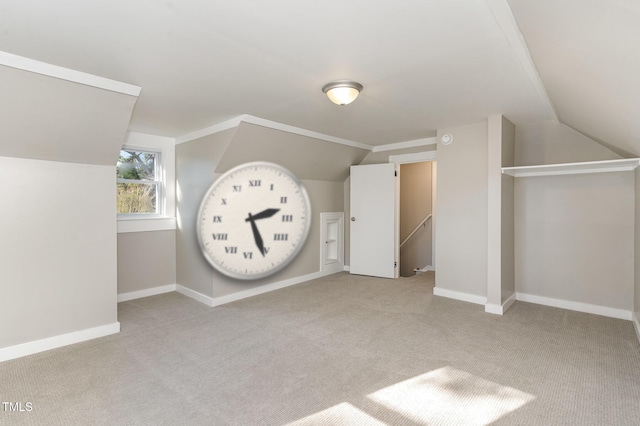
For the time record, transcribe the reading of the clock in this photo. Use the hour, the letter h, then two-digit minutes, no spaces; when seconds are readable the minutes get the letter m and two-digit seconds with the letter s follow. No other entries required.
2h26
